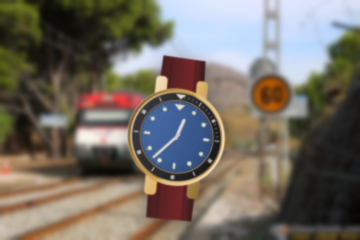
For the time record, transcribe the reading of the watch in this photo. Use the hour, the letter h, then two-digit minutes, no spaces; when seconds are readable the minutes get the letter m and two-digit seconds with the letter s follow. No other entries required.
12h37
